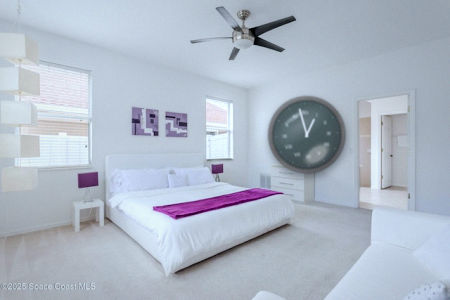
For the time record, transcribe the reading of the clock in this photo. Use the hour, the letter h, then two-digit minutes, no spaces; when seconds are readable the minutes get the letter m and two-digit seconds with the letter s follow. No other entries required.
12h58
